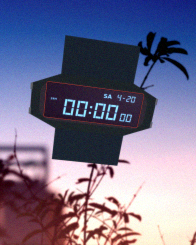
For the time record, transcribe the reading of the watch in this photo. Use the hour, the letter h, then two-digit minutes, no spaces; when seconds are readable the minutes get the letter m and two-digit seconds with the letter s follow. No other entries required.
0h00
